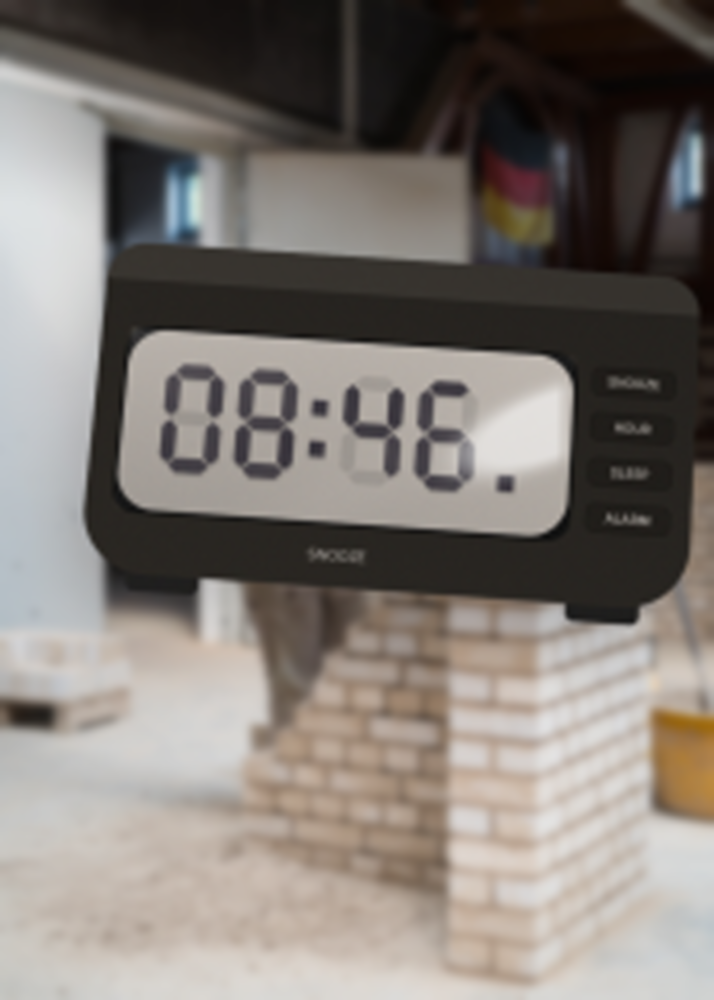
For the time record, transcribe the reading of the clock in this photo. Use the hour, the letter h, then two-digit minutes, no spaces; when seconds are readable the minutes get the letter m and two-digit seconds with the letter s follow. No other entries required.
8h46
